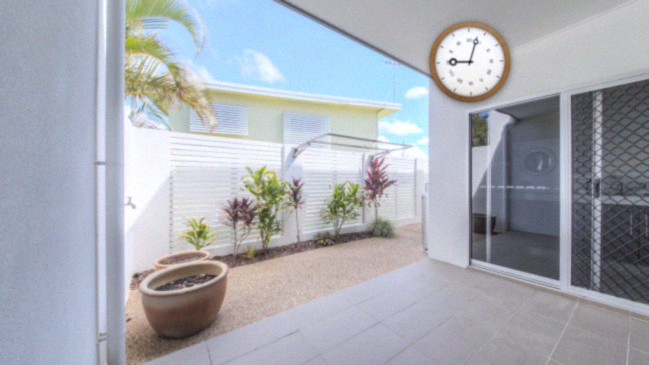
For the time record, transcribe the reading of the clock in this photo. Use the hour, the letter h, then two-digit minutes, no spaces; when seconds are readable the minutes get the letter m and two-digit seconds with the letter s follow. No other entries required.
9h03
